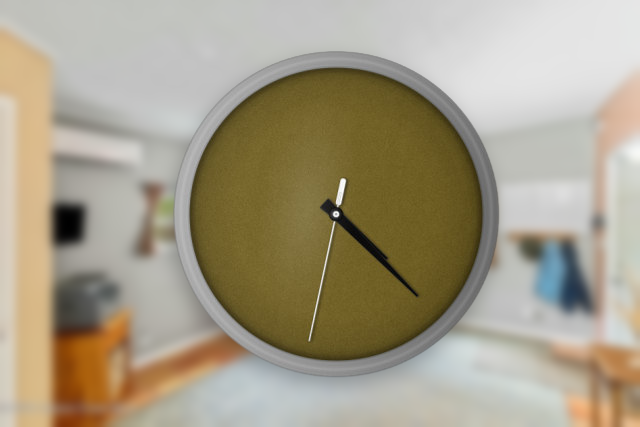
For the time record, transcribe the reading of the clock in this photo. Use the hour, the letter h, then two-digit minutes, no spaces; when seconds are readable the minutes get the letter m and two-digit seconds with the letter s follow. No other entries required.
4h22m32s
